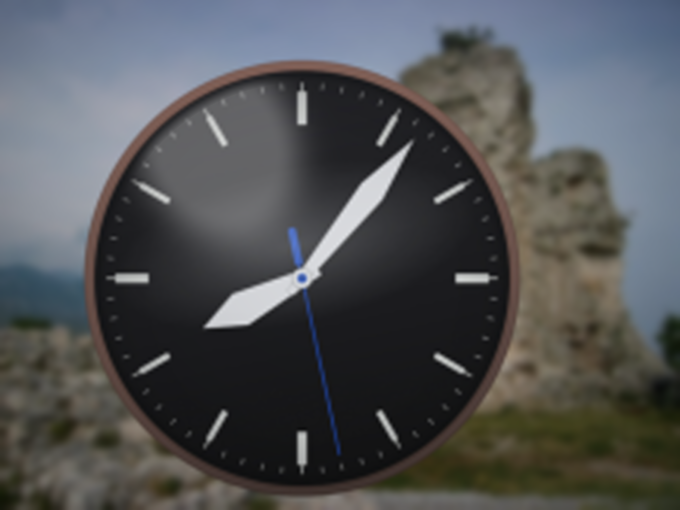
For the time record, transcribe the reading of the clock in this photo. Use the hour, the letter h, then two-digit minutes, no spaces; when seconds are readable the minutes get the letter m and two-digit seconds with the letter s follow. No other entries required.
8h06m28s
